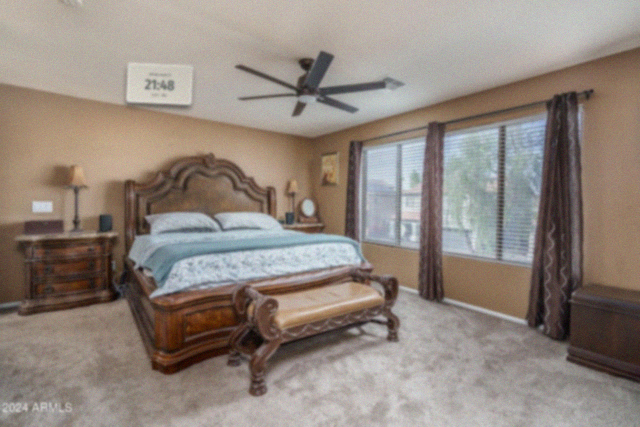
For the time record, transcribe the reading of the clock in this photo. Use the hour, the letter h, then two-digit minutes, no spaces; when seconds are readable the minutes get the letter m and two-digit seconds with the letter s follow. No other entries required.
21h48
